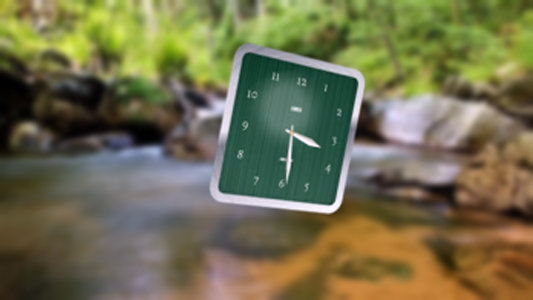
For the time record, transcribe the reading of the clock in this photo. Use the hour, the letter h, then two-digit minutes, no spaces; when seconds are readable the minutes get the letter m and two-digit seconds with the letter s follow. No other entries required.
3h29
